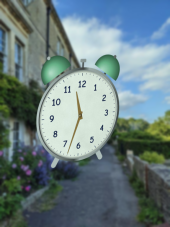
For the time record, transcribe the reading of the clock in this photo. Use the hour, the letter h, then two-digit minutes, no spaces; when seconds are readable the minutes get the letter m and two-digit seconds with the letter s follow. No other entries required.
11h33
